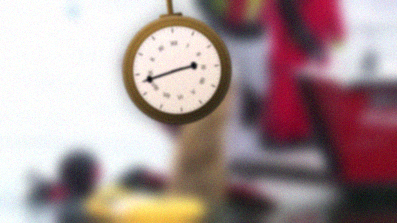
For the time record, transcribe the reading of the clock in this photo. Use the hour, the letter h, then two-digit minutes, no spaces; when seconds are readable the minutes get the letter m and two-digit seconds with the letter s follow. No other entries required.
2h43
